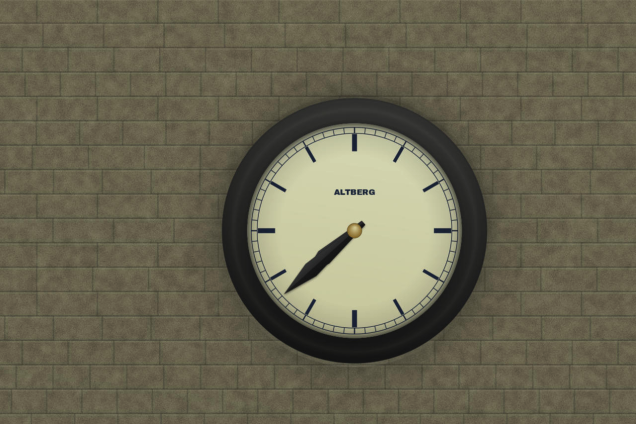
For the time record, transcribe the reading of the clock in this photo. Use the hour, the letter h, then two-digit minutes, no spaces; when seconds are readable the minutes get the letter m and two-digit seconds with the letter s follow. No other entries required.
7h38
